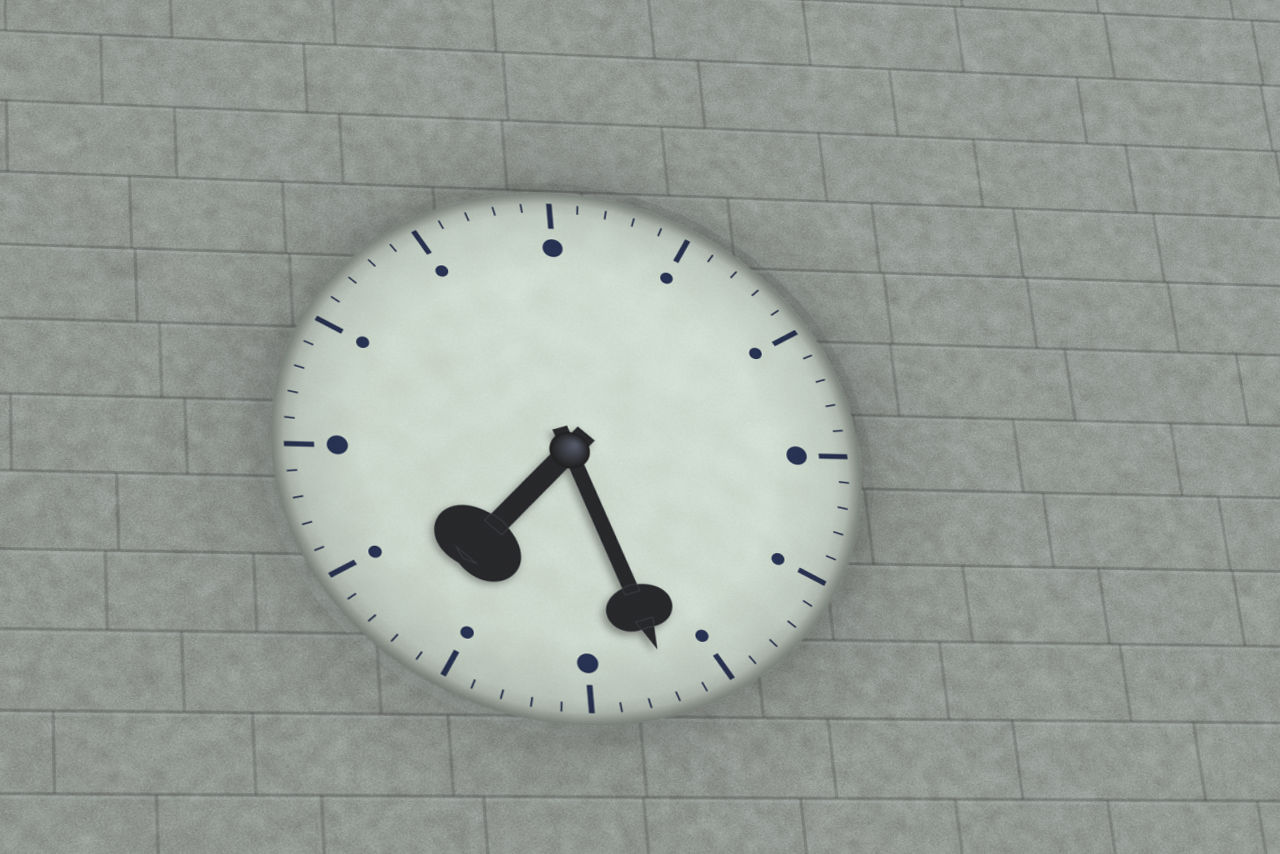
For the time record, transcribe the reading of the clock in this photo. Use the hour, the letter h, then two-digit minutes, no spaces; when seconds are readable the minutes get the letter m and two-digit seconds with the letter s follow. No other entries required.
7h27
